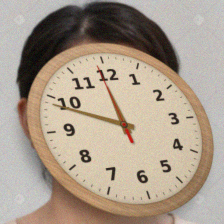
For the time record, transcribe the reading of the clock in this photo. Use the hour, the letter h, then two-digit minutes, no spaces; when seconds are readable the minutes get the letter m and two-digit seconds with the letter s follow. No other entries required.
11h48m59s
